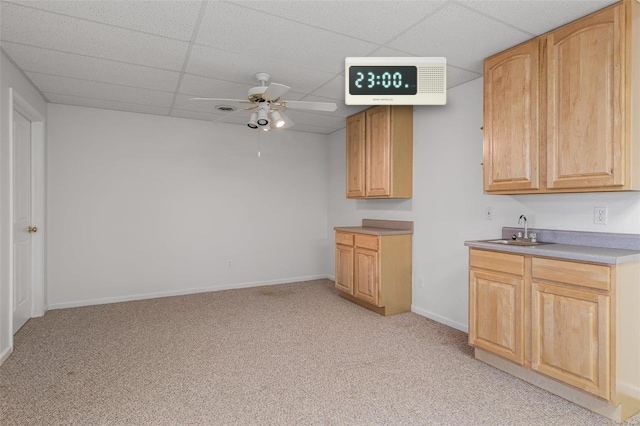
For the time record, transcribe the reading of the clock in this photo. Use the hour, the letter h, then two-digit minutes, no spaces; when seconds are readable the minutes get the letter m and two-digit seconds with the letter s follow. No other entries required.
23h00
